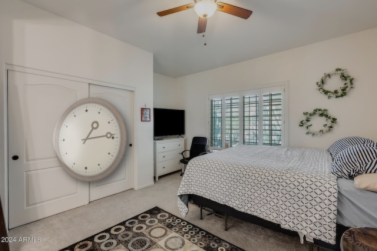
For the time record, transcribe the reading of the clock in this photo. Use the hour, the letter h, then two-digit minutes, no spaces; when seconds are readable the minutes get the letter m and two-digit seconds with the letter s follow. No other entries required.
1h14
